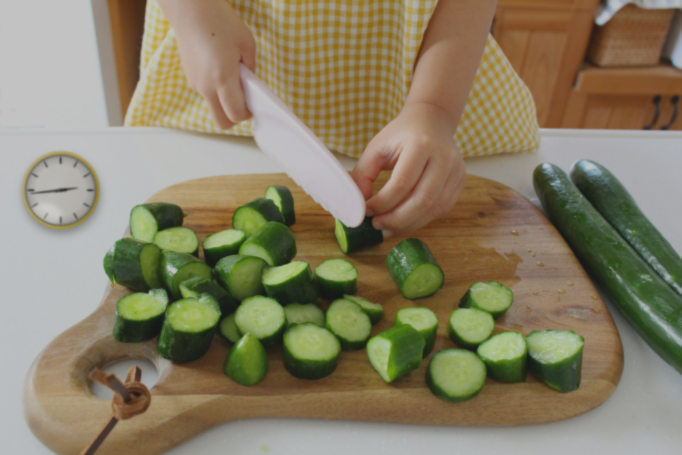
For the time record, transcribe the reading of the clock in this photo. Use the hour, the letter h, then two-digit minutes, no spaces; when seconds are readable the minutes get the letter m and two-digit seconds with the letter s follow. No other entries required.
2h44
